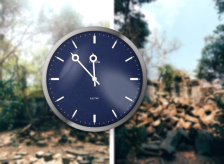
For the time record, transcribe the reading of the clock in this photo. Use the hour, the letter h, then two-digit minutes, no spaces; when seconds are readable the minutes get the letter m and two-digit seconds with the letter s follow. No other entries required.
11h53
